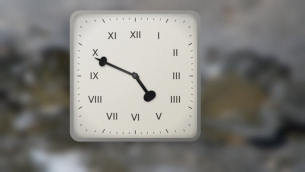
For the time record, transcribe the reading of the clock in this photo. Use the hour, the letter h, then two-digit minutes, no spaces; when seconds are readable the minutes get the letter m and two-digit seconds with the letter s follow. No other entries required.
4h49
